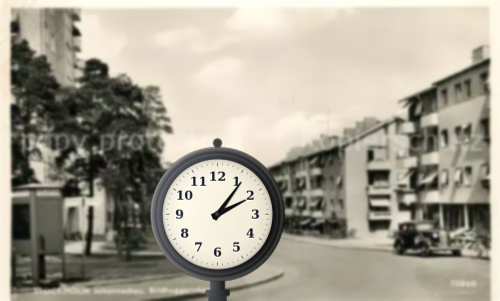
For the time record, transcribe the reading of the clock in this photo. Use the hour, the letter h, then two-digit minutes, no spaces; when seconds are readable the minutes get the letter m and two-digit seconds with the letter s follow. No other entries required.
2h06
